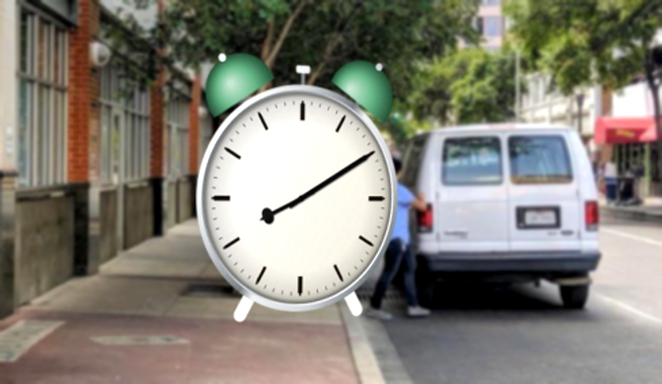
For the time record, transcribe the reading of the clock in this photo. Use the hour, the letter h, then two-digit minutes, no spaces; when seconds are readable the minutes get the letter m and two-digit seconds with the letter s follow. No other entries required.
8h10
